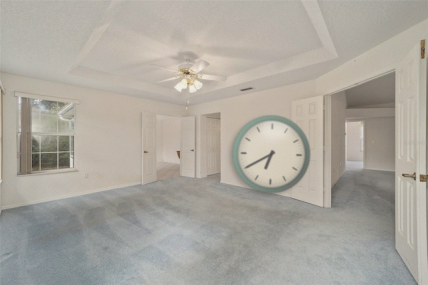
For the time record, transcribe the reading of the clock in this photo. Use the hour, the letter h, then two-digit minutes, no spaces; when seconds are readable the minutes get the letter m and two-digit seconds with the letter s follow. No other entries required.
6h40
